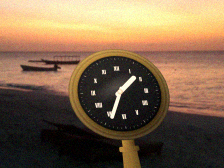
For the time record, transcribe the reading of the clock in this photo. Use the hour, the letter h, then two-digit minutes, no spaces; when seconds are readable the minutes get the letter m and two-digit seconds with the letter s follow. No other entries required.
1h34
